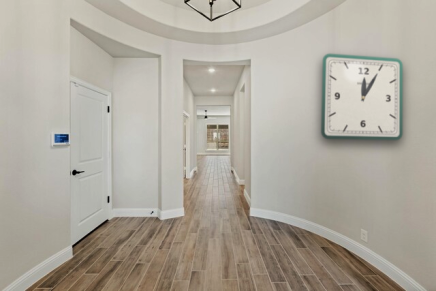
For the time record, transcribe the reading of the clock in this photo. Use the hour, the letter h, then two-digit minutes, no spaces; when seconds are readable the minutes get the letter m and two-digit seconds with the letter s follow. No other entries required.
12h05
